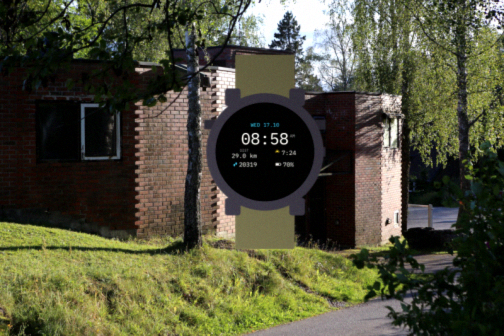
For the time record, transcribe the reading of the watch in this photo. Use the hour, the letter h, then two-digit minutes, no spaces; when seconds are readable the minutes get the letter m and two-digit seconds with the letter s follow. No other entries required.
8h58
